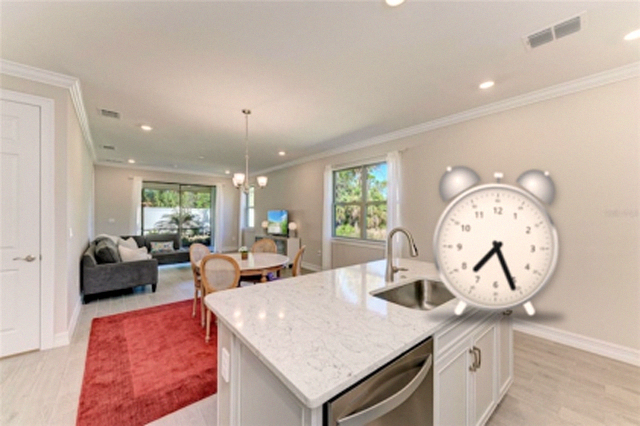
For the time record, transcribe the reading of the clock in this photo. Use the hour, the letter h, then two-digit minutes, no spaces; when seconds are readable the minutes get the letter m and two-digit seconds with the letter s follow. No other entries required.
7h26
